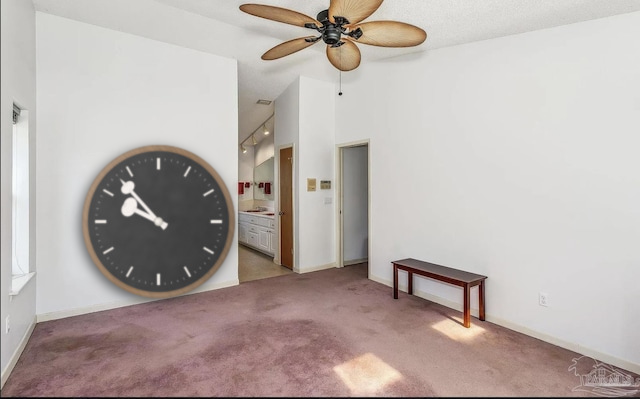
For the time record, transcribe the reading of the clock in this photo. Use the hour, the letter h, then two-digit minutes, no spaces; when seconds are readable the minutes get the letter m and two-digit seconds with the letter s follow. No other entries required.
9h53
